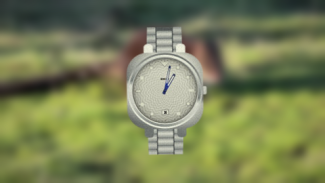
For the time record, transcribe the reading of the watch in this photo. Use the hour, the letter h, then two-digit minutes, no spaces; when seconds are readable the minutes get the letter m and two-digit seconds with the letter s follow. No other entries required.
1h02
